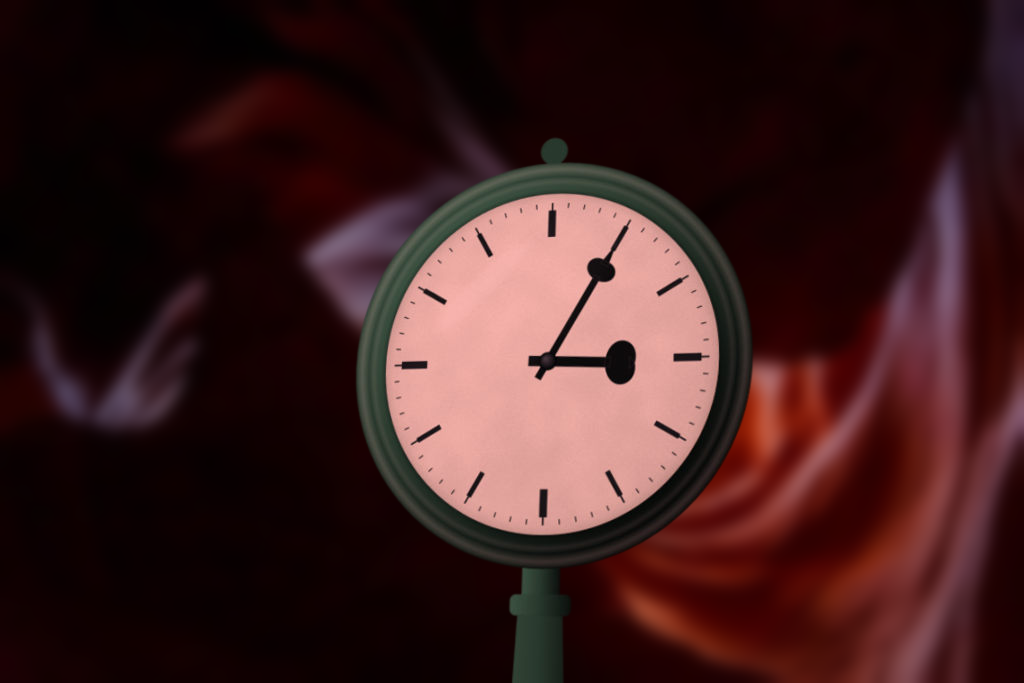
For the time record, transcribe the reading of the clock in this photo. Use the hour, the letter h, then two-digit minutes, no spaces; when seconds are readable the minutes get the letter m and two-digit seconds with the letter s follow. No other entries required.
3h05
